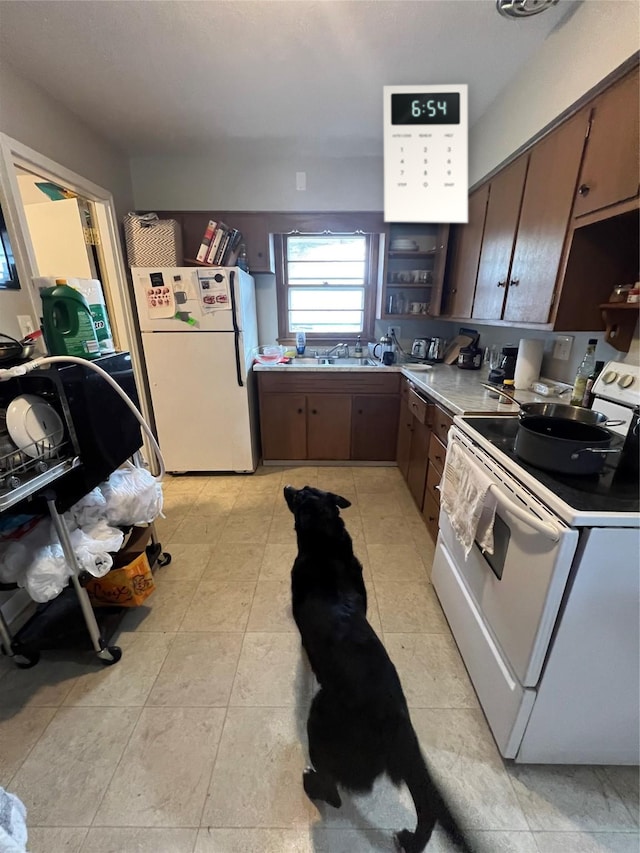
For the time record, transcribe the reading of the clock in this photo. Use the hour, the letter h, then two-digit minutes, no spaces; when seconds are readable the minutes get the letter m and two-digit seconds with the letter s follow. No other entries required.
6h54
